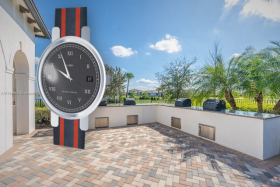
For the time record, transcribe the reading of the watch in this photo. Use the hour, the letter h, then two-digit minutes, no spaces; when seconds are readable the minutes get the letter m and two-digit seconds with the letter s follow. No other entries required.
9h56
